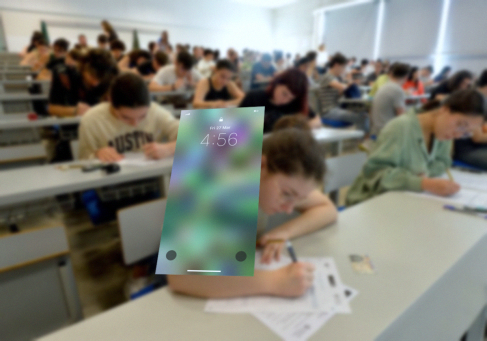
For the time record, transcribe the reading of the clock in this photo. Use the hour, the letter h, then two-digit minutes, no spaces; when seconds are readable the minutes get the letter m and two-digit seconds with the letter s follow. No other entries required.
4h56
